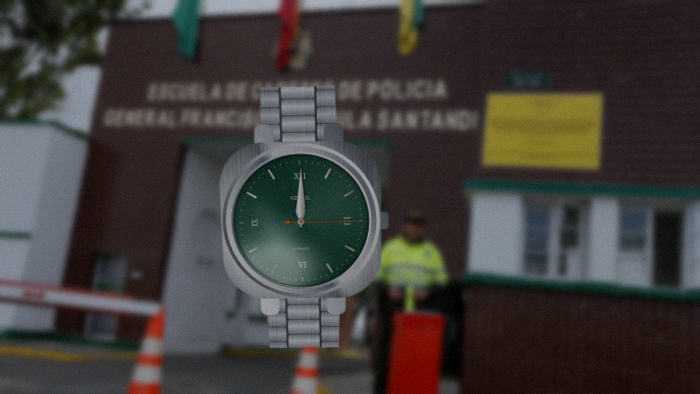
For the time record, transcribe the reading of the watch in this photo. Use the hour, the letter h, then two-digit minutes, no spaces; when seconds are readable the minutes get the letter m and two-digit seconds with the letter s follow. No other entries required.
12h00m15s
